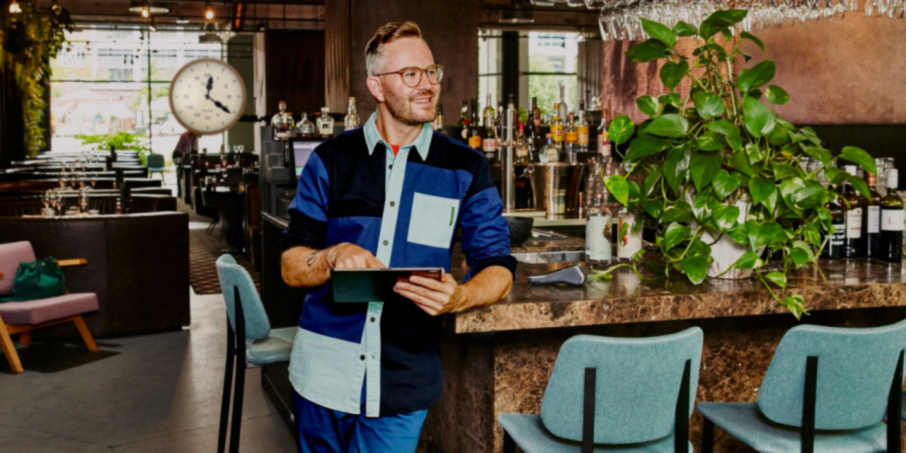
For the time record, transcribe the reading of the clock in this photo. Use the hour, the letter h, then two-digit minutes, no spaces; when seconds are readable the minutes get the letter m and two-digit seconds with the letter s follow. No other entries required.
12h21
